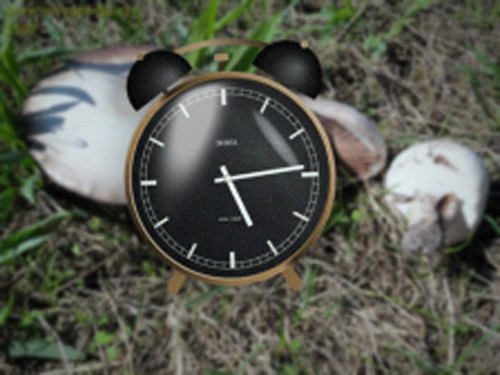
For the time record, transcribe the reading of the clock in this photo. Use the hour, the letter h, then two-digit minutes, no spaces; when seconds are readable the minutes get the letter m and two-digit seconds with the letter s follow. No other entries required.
5h14
